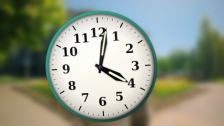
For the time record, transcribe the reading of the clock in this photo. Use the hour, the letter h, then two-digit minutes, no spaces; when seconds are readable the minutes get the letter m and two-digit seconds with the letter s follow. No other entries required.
4h02
